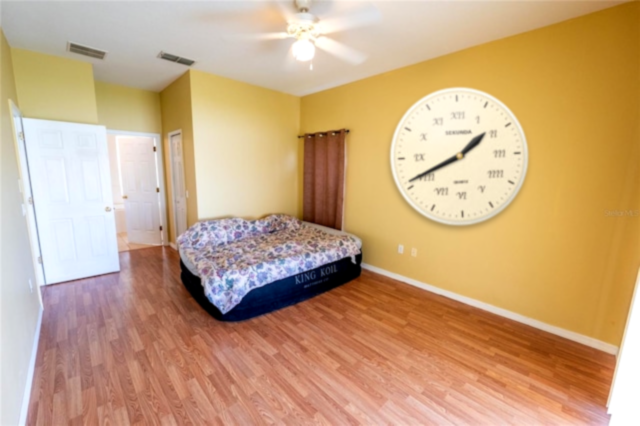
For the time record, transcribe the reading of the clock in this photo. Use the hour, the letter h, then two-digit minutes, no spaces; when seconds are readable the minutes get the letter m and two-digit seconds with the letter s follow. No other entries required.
1h41
